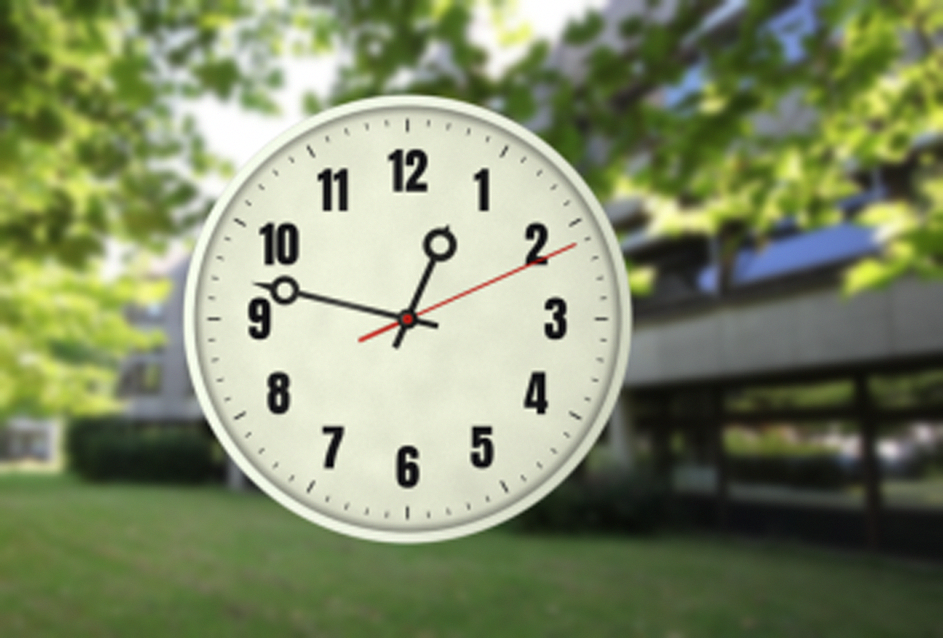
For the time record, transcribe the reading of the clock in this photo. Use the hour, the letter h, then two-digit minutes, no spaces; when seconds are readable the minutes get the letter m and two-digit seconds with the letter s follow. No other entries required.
12h47m11s
